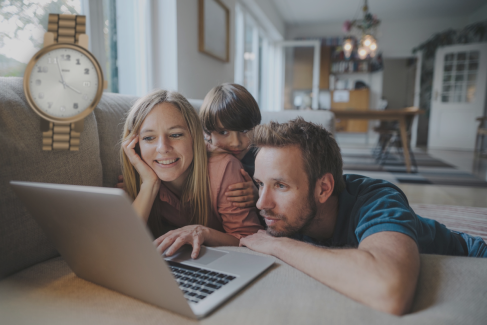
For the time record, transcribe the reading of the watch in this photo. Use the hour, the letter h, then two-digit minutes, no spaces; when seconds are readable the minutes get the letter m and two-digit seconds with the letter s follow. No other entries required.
3h57
